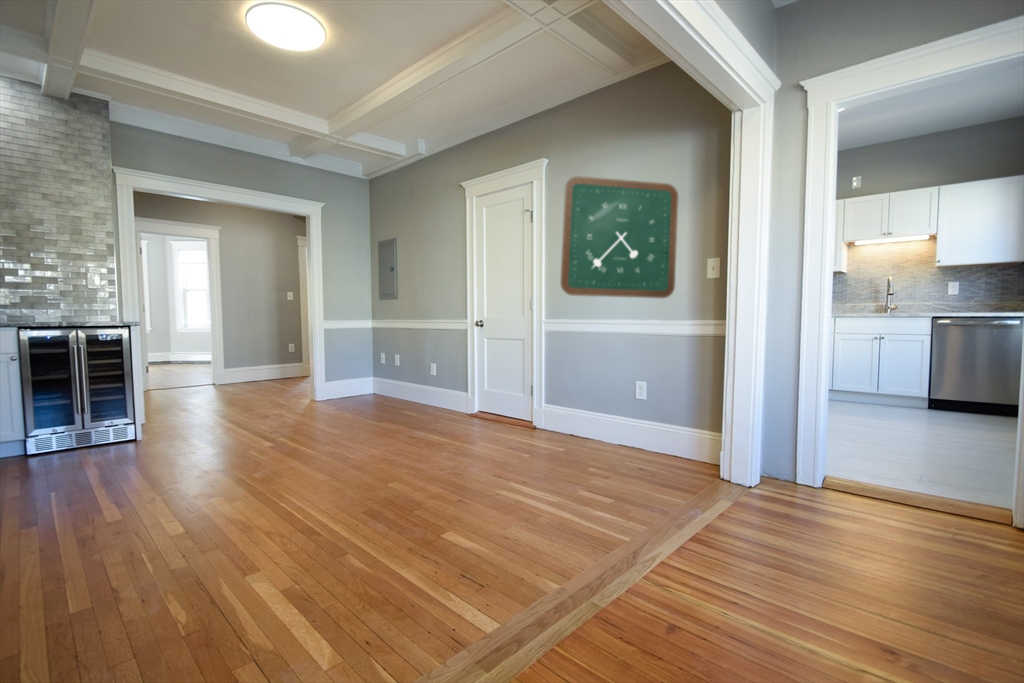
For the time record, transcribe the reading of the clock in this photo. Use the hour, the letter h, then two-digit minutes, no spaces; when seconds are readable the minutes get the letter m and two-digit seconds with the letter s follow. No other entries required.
4h37
